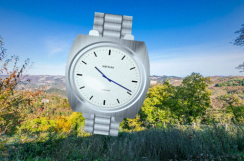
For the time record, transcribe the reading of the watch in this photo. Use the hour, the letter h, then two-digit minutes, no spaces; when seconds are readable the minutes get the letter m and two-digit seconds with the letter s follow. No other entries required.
10h19
